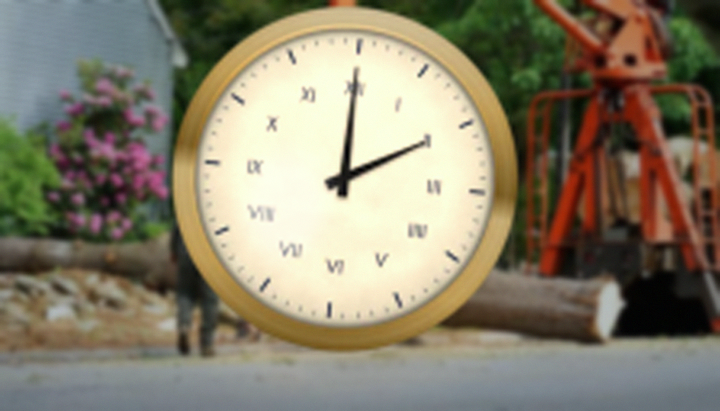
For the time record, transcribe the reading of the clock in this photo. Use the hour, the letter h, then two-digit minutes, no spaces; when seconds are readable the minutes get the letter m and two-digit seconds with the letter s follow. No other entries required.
2h00
